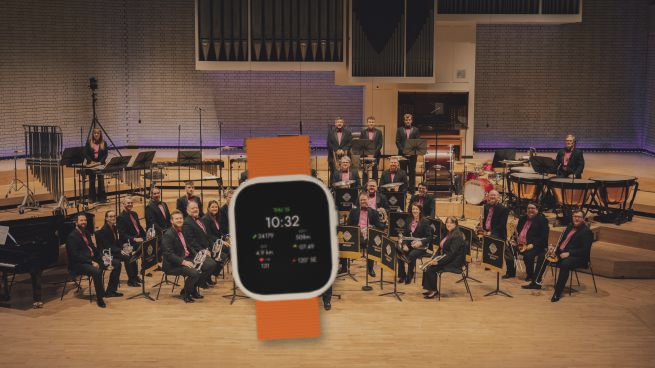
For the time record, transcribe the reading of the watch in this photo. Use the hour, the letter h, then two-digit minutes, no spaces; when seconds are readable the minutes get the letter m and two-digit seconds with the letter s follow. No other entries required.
10h32
